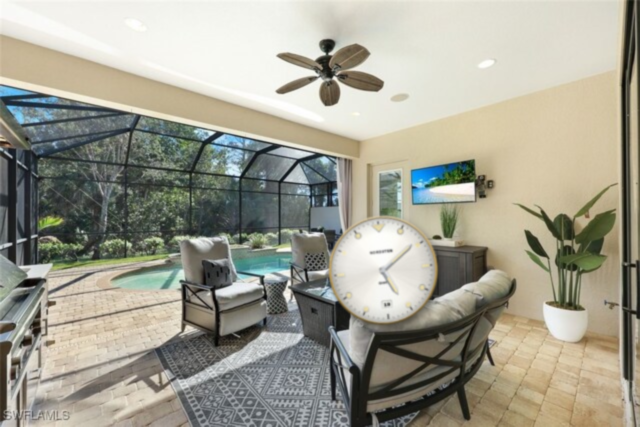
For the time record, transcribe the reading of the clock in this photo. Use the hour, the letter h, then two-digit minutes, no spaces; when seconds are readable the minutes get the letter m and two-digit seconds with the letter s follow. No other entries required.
5h09
